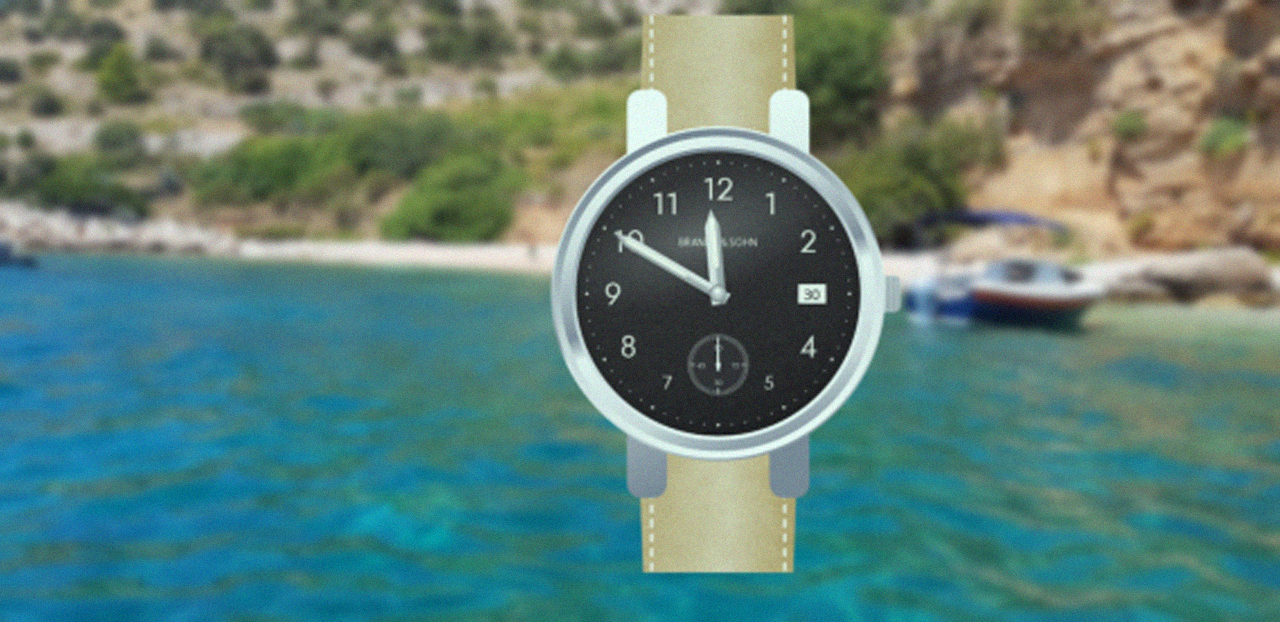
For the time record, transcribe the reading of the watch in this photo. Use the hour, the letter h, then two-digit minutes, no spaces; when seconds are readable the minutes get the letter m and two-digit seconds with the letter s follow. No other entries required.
11h50
